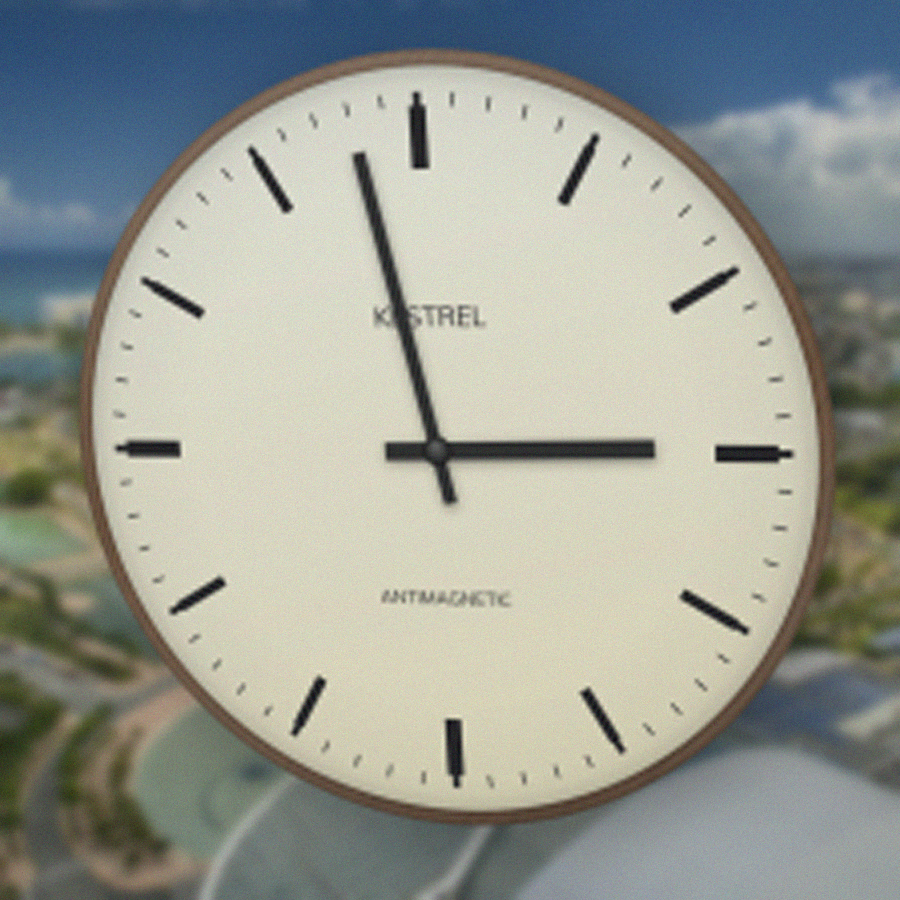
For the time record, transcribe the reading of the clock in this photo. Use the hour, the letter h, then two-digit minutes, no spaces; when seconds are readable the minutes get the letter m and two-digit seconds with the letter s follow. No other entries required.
2h58
